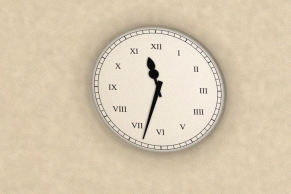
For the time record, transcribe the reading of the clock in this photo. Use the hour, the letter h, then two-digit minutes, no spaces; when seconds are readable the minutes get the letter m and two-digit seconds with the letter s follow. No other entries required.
11h33
